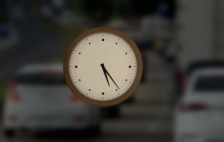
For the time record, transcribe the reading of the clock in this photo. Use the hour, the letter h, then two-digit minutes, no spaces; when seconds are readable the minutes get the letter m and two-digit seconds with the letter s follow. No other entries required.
5h24
